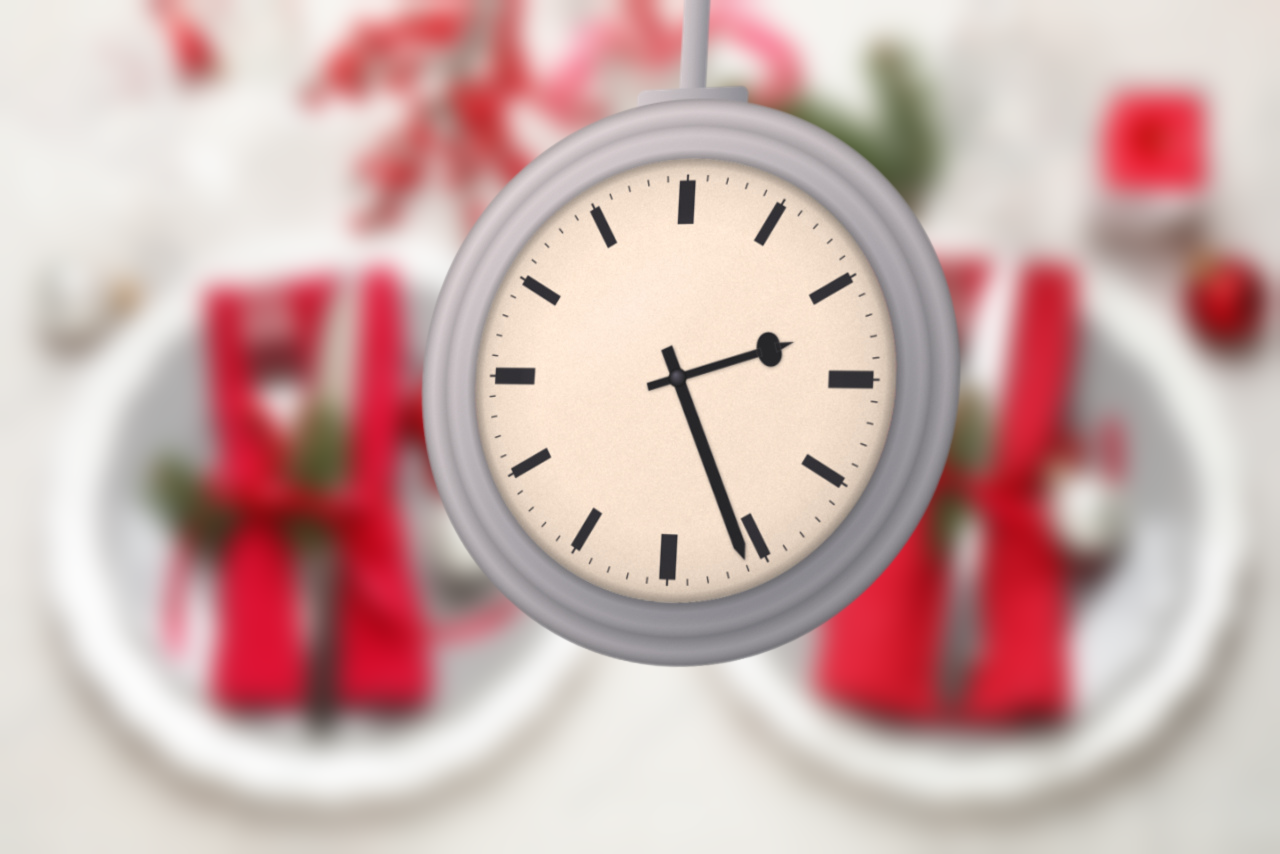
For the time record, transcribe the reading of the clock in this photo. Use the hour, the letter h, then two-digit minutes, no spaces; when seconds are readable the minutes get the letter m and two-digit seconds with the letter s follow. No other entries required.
2h26
